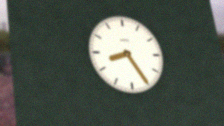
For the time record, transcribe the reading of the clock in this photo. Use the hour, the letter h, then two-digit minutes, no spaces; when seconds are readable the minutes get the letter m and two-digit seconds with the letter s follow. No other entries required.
8h25
